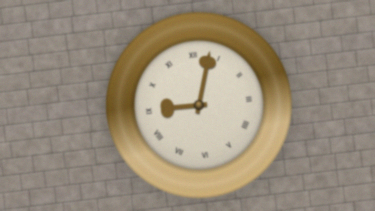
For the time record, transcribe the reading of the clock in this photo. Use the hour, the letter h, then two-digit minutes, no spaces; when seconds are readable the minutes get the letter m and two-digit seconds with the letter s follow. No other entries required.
9h03
